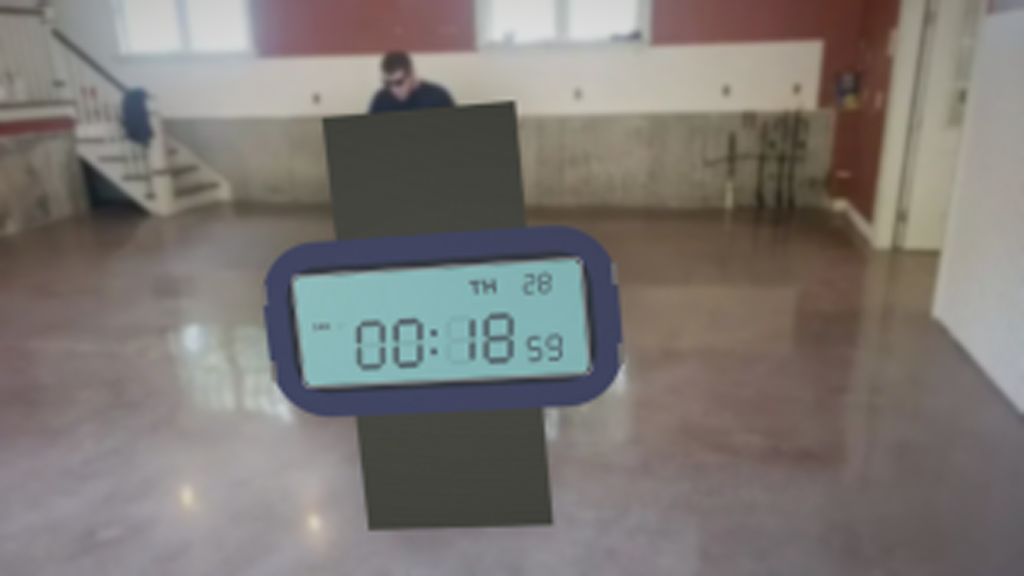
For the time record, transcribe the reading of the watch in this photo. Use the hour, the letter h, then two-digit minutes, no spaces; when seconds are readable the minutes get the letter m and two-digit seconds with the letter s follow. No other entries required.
0h18m59s
